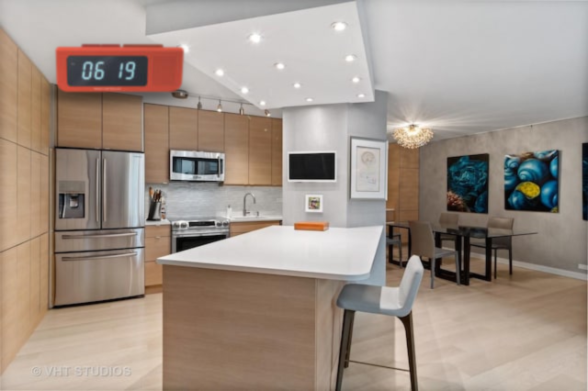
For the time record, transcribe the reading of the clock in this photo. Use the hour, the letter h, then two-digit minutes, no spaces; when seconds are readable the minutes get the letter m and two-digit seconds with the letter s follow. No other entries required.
6h19
